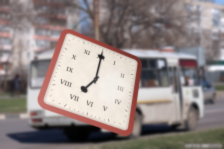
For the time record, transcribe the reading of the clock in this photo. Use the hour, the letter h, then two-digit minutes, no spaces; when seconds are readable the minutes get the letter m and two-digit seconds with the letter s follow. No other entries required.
7h00
